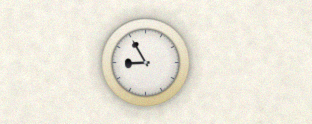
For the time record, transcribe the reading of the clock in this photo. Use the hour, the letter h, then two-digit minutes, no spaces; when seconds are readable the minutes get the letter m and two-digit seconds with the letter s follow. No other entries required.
8h55
